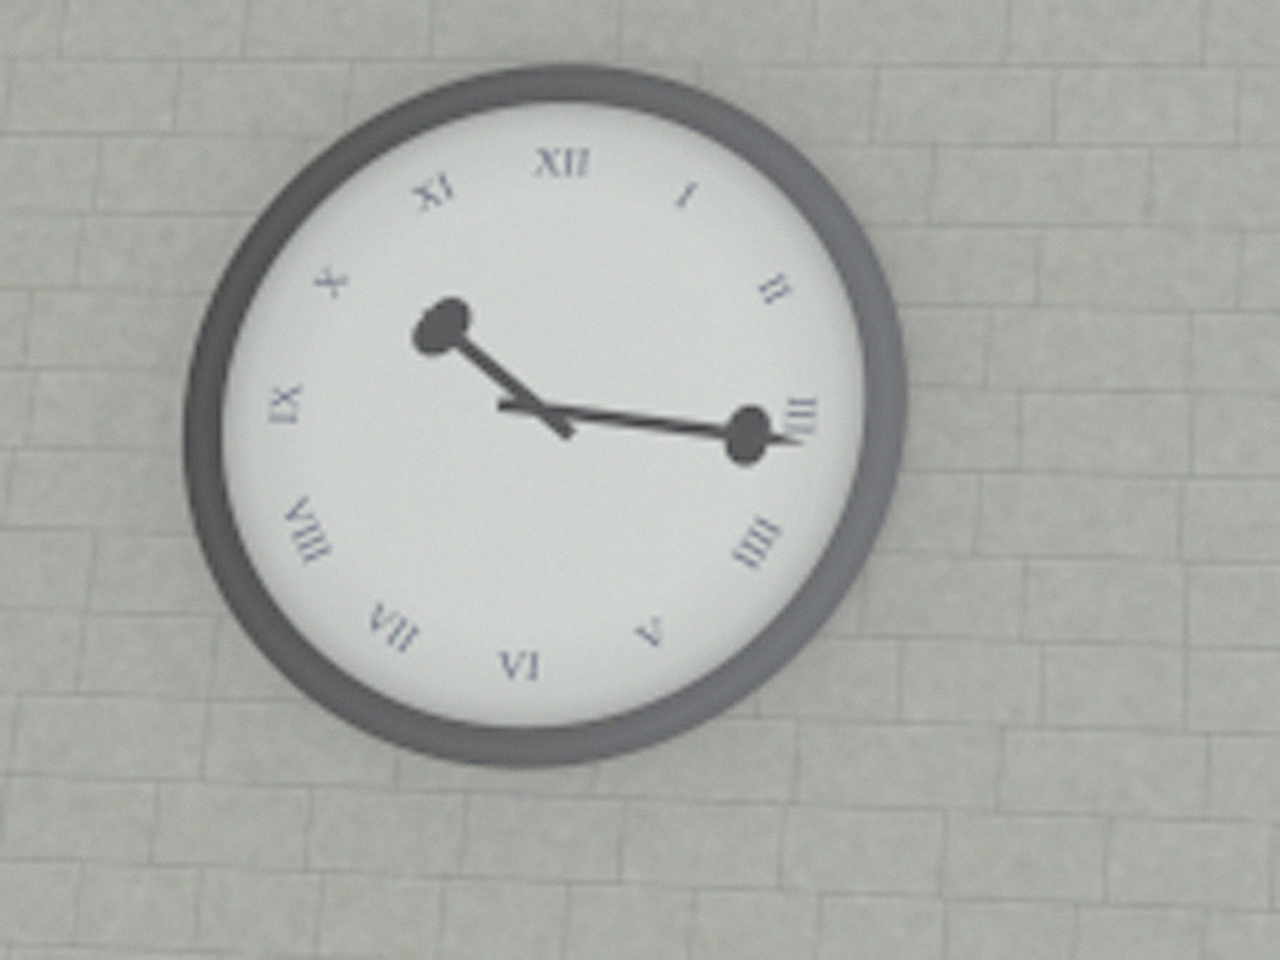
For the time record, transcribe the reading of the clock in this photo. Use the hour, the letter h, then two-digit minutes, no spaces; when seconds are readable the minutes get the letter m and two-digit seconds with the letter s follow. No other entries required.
10h16
